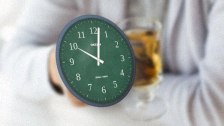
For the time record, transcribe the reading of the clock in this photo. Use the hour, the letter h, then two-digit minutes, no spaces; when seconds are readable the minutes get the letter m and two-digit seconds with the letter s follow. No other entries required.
10h02
